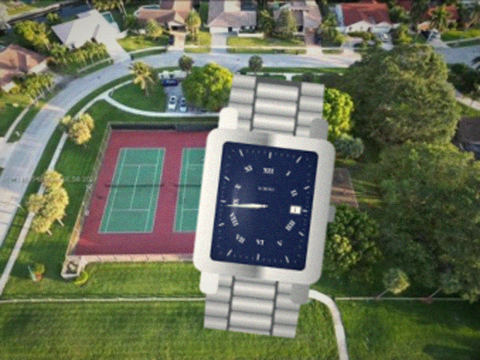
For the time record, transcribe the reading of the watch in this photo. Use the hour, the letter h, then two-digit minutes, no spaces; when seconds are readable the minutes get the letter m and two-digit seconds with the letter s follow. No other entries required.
8h44
